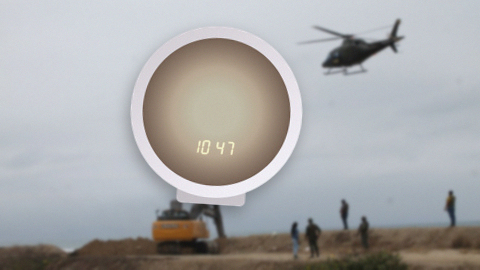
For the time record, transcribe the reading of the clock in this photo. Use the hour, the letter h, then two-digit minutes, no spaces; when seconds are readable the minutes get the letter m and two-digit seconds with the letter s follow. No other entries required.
10h47
